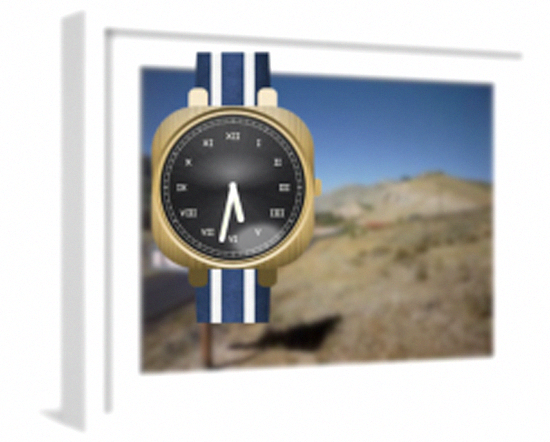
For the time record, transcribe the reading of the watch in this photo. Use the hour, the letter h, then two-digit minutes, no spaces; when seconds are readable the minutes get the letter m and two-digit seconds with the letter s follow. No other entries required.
5h32
